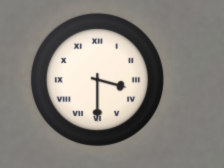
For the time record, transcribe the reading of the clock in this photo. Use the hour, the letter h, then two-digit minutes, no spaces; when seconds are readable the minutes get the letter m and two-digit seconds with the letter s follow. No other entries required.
3h30
